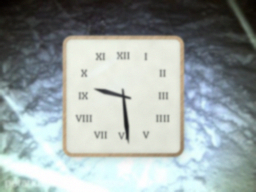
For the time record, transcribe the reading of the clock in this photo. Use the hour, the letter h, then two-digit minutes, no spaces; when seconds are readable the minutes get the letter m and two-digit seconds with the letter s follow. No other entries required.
9h29
